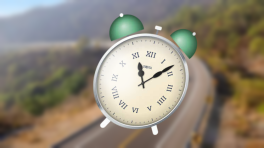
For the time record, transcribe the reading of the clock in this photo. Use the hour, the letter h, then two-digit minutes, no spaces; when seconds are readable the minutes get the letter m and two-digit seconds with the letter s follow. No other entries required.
11h08
